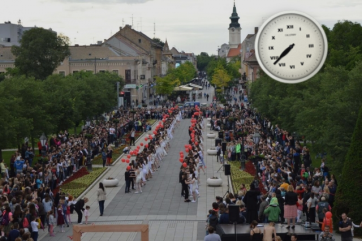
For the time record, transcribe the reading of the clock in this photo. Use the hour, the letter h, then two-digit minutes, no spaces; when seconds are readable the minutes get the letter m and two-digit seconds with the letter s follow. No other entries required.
7h38
